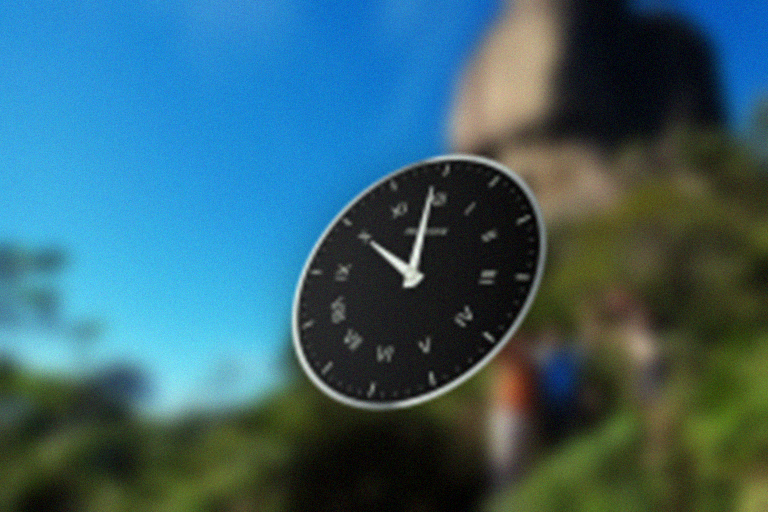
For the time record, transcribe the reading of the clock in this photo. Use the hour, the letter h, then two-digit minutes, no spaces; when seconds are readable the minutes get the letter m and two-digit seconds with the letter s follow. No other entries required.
9h59
